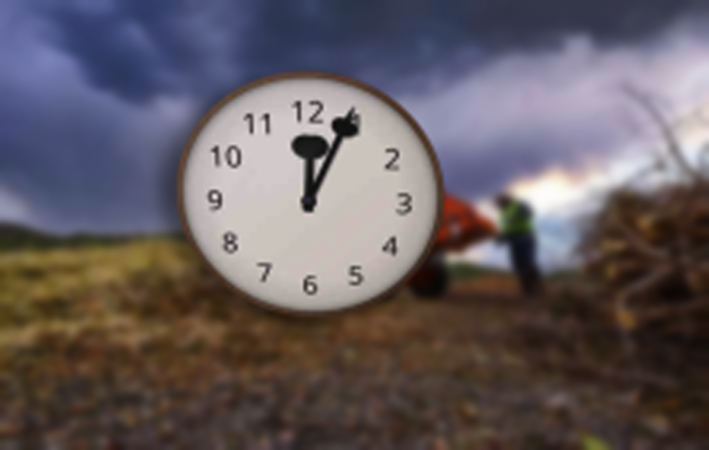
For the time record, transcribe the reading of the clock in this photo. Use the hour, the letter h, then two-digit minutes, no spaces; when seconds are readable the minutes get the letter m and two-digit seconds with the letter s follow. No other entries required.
12h04
